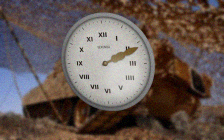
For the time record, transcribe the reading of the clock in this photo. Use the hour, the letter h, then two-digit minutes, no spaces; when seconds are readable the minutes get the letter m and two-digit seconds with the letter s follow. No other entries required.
2h11
